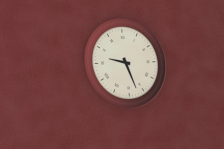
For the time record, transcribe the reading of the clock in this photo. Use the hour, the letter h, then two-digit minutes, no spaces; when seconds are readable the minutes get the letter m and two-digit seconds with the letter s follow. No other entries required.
9h27
